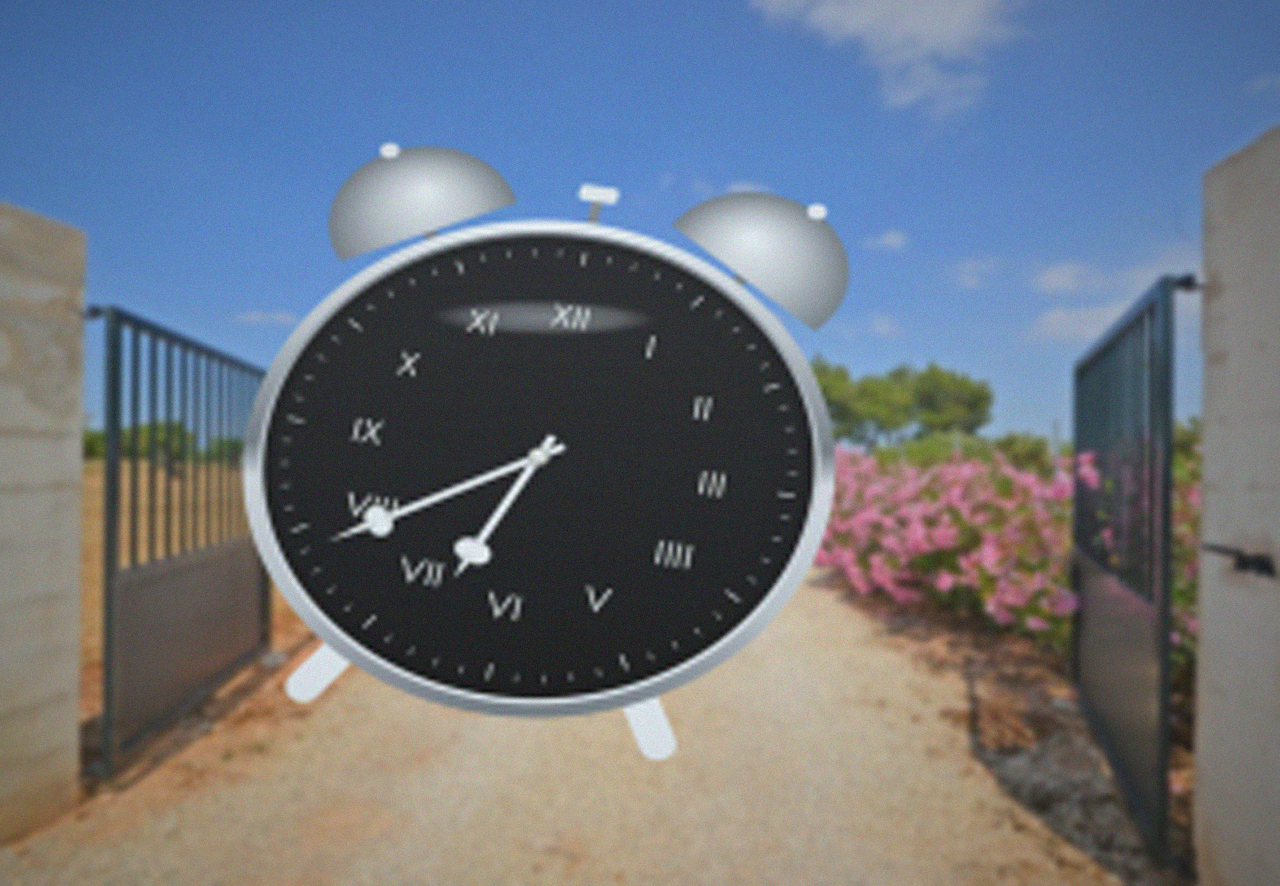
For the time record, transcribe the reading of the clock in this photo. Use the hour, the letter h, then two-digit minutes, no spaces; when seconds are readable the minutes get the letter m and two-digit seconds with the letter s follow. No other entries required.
6h39
